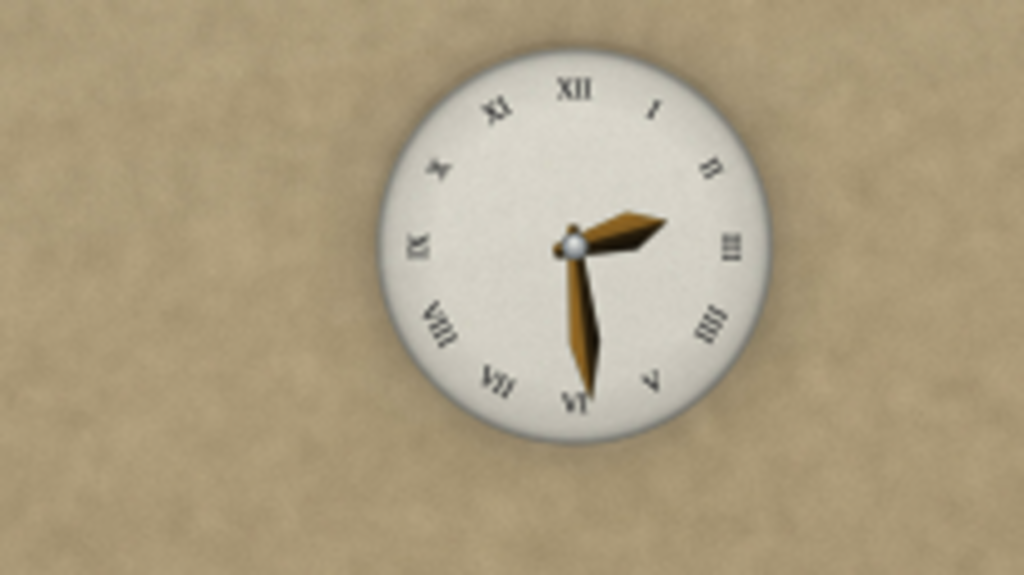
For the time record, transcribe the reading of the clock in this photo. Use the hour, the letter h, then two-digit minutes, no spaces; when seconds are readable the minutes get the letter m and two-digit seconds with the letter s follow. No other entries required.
2h29
